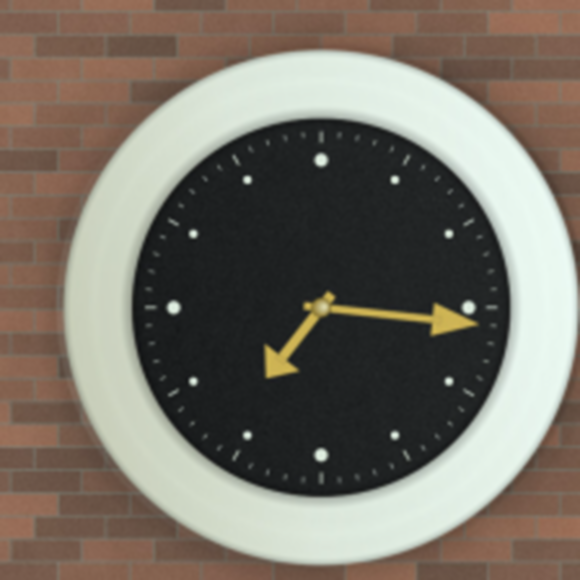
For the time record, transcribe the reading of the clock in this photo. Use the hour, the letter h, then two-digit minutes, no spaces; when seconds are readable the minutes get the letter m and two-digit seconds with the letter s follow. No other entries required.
7h16
